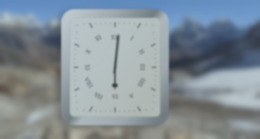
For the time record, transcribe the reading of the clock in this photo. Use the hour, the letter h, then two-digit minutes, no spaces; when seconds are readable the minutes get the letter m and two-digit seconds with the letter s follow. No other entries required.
6h01
